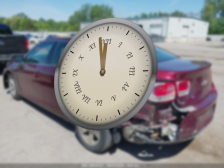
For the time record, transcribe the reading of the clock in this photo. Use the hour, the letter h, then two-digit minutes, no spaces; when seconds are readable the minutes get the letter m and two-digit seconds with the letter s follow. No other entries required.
11h58
